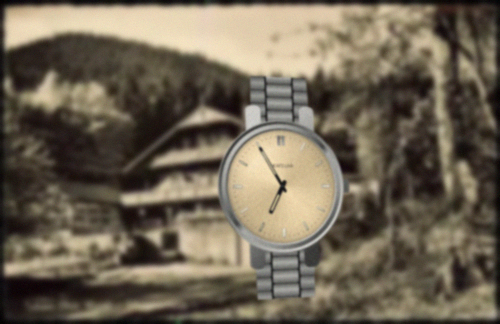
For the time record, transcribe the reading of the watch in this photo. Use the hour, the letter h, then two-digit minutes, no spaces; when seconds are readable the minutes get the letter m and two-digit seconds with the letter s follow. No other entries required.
6h55
